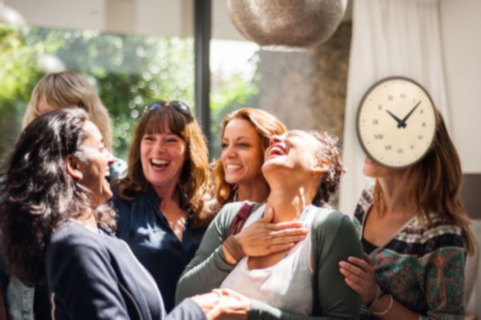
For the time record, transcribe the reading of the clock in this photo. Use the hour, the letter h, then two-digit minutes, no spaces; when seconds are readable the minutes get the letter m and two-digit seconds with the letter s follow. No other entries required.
10h07
